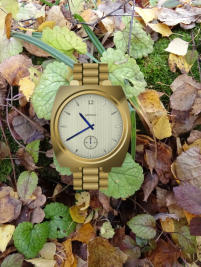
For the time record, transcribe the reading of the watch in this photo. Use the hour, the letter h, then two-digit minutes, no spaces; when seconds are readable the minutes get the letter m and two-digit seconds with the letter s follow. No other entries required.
10h40
